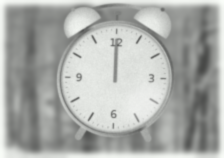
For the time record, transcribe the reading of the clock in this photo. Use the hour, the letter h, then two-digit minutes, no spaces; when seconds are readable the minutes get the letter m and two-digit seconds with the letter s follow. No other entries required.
12h00
